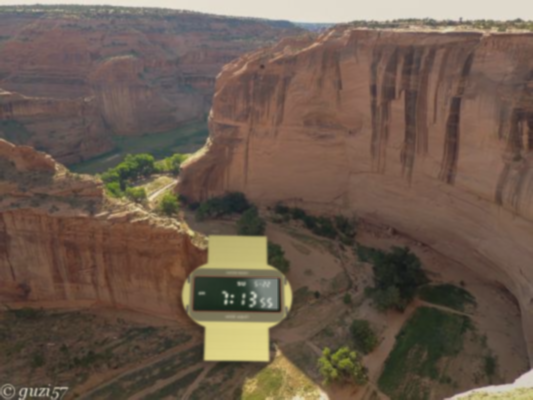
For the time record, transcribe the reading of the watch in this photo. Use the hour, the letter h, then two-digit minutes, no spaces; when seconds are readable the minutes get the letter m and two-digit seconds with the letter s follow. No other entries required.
7h13
